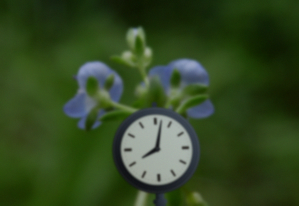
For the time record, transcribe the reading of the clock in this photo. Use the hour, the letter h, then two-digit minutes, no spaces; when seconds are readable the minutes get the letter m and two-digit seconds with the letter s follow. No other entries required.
8h02
